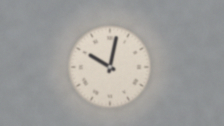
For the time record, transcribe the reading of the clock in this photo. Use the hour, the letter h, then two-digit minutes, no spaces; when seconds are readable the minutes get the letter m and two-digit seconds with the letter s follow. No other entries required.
10h02
